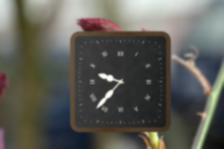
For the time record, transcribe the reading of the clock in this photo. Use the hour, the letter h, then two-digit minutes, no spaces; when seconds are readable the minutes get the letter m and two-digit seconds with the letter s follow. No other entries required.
9h37
